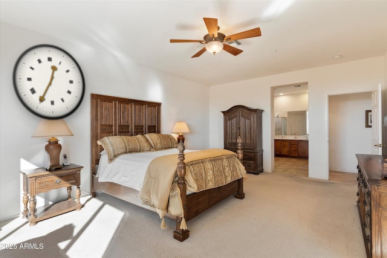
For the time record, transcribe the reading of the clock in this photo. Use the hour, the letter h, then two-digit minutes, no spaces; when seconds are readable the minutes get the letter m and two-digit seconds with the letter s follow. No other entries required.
12h35
